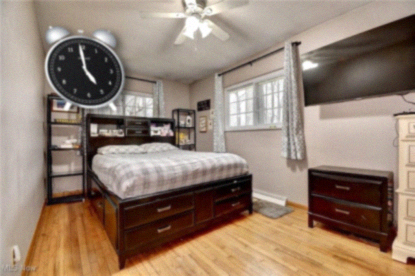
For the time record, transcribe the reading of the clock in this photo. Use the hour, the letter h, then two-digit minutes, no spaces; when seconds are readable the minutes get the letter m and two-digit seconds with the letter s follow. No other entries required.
4h59
